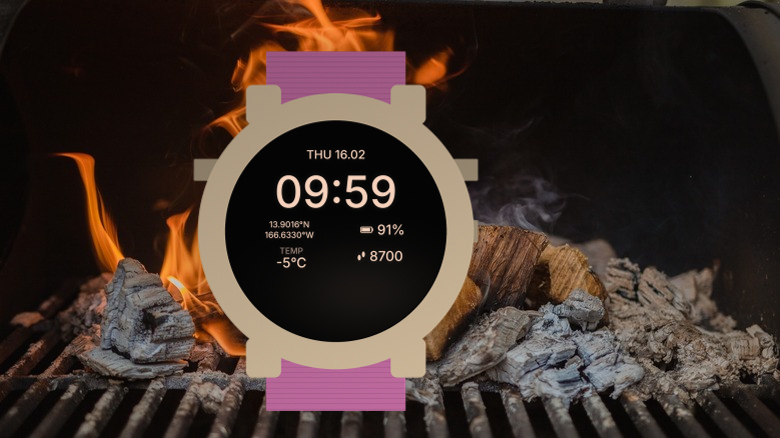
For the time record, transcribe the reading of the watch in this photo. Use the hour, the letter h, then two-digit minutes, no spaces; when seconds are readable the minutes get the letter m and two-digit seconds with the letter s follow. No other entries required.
9h59
